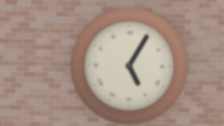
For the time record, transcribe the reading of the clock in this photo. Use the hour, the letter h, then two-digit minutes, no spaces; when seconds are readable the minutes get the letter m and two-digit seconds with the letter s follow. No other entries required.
5h05
